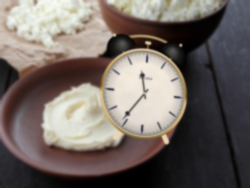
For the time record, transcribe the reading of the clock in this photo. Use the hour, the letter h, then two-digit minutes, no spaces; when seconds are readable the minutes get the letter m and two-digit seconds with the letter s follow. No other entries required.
11h36
